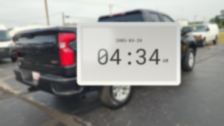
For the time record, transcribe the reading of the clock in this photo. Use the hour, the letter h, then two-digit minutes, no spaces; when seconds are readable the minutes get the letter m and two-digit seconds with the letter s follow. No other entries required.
4h34
